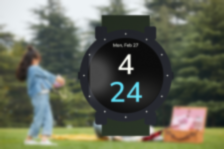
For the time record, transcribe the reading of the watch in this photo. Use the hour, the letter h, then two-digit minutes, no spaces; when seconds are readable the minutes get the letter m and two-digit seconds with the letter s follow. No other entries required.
4h24
